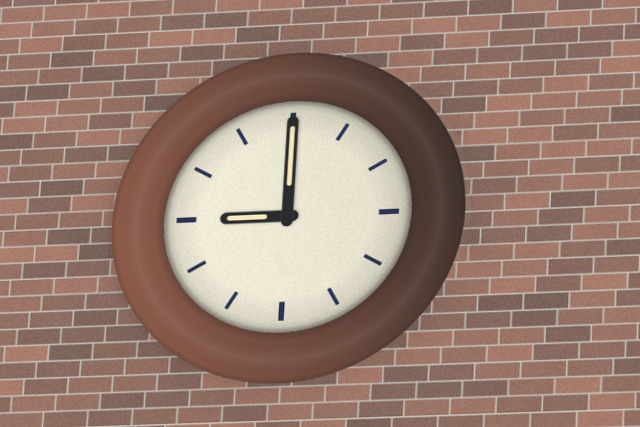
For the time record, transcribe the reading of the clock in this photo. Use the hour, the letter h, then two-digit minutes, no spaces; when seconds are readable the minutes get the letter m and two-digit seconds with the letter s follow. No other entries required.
9h00
